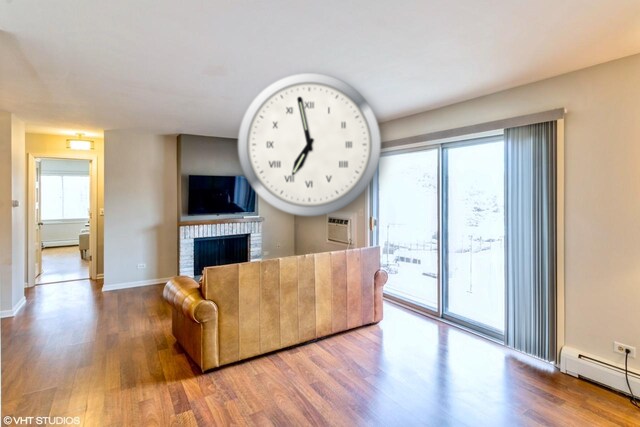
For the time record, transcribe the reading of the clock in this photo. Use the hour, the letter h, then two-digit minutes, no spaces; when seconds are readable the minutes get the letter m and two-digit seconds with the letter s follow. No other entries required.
6h58
